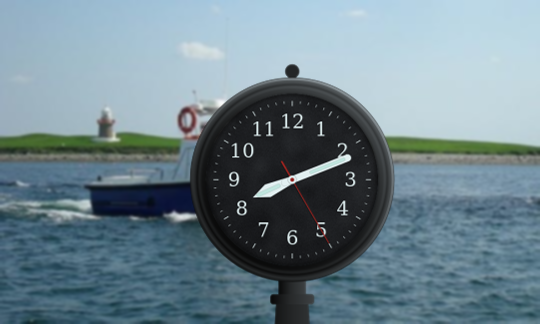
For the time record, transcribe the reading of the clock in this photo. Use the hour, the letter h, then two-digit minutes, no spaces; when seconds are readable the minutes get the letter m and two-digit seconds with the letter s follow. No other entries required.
8h11m25s
